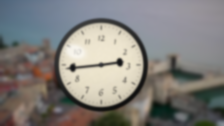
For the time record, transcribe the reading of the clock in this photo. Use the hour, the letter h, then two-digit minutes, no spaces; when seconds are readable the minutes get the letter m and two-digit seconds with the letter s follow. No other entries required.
2h44
